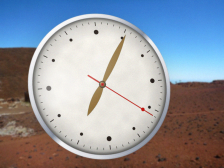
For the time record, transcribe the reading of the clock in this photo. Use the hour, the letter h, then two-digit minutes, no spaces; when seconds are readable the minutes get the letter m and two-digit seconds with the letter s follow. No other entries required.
7h05m21s
